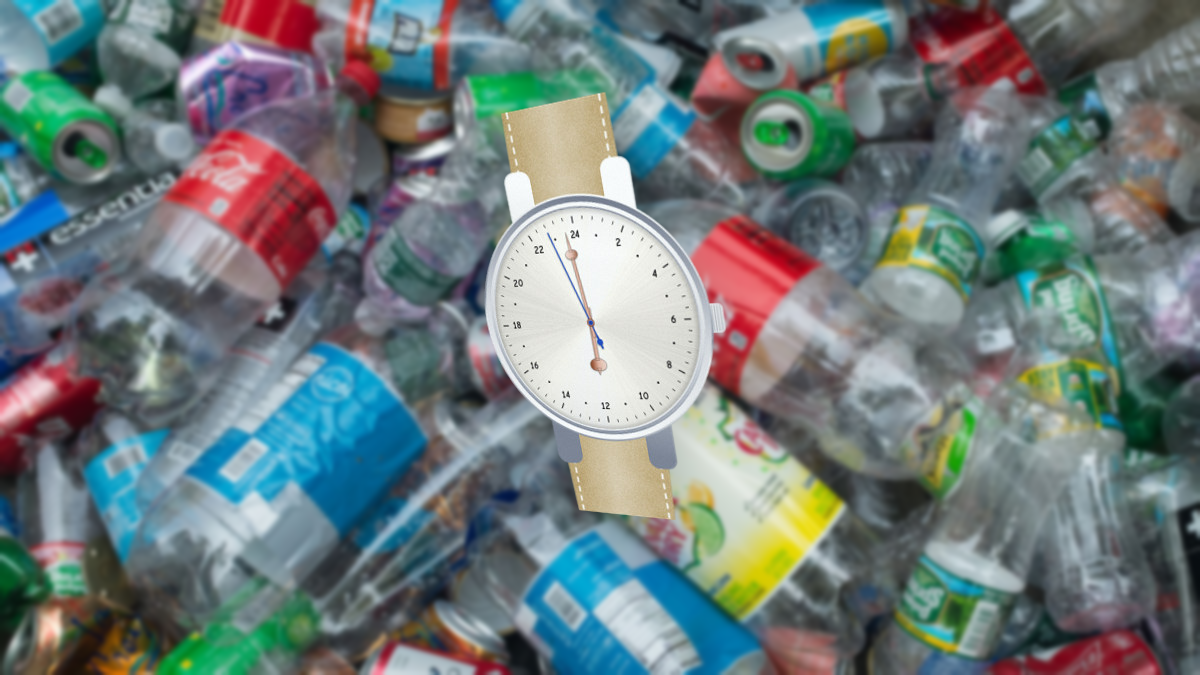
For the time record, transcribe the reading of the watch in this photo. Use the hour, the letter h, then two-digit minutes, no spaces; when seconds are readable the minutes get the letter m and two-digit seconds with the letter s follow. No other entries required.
11h58m57s
